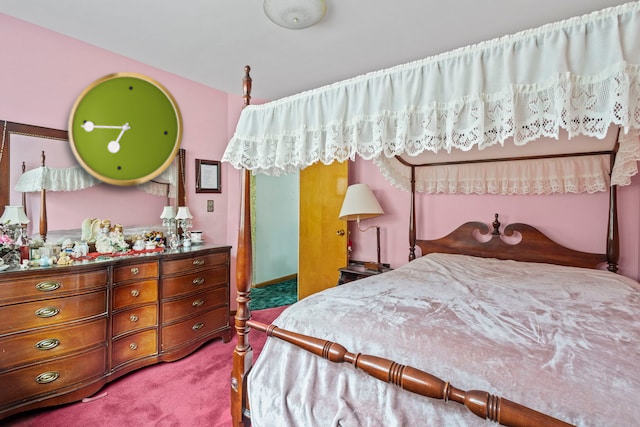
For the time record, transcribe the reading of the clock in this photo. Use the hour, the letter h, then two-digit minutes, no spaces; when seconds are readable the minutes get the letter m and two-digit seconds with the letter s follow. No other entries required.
6h44
